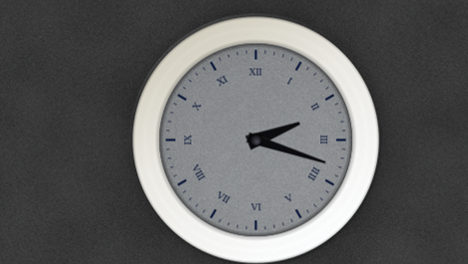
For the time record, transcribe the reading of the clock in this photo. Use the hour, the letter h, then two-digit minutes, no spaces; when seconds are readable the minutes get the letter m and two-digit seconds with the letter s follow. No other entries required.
2h18
